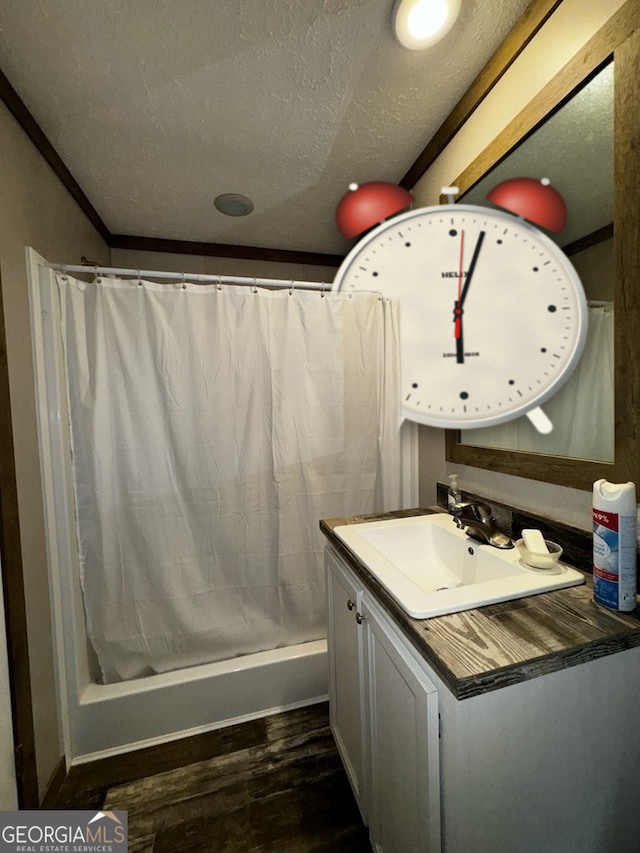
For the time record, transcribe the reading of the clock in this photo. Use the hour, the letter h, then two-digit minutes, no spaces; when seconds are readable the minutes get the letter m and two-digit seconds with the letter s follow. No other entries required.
6h03m01s
